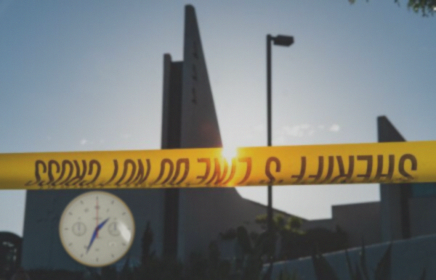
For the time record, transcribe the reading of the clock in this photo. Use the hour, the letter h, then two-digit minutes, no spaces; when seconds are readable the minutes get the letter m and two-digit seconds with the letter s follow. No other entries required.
1h34
